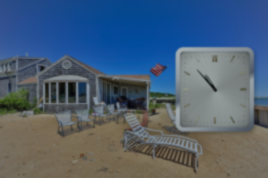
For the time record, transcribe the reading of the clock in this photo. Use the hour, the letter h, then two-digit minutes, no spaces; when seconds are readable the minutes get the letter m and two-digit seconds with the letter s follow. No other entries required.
10h53
